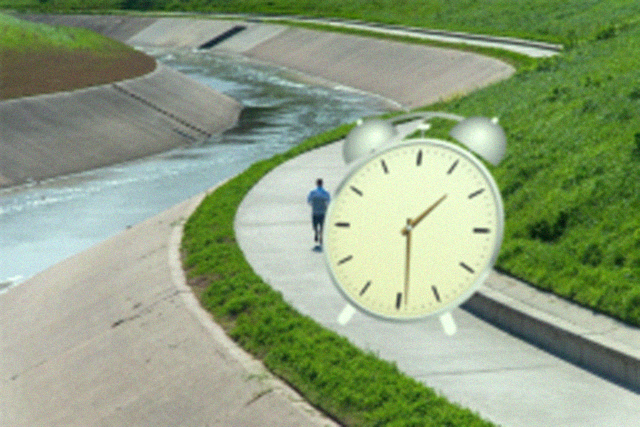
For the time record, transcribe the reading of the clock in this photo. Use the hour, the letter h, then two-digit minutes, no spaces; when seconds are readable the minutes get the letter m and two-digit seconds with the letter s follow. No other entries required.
1h29
